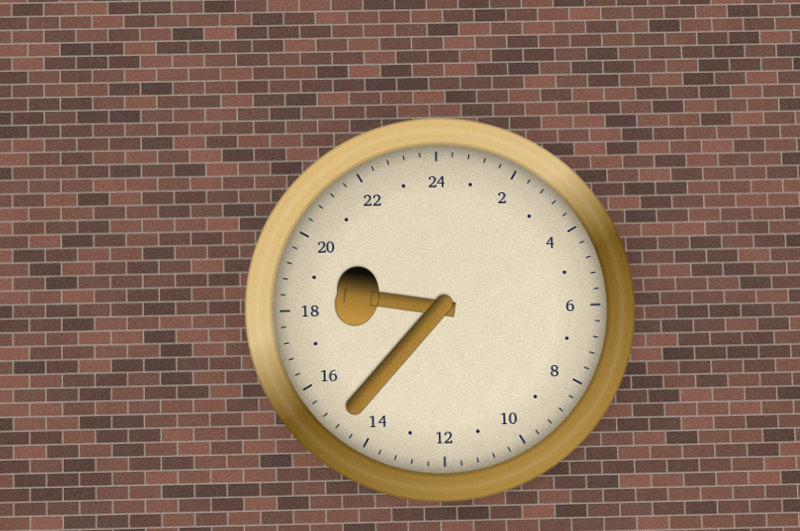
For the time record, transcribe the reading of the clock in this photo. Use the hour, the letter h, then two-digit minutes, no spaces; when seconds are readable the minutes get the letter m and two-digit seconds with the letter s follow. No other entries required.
18h37
